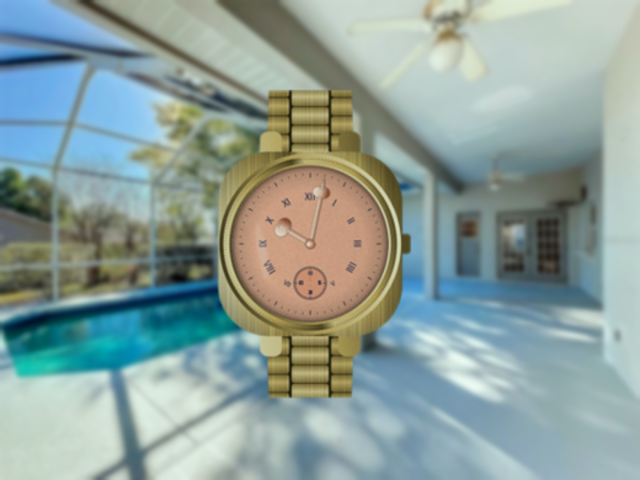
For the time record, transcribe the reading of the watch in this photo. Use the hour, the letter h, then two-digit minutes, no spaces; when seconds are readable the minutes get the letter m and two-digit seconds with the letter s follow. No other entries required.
10h02
